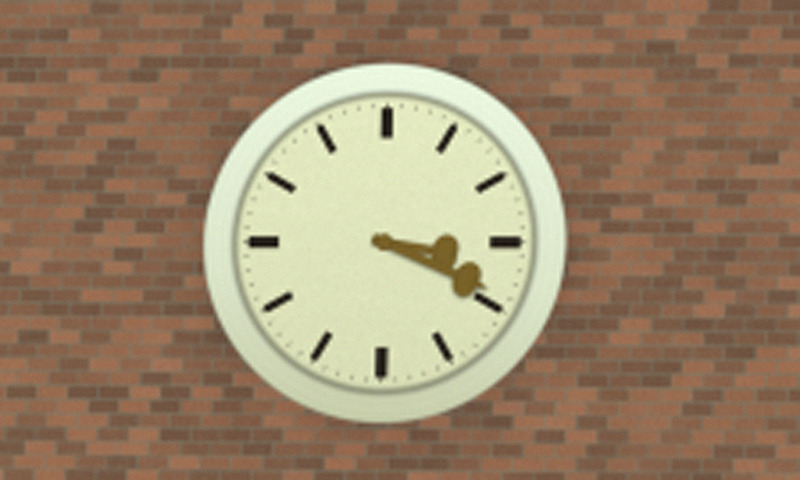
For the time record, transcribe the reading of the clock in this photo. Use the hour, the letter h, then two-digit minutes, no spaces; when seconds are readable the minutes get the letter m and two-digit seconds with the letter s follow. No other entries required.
3h19
